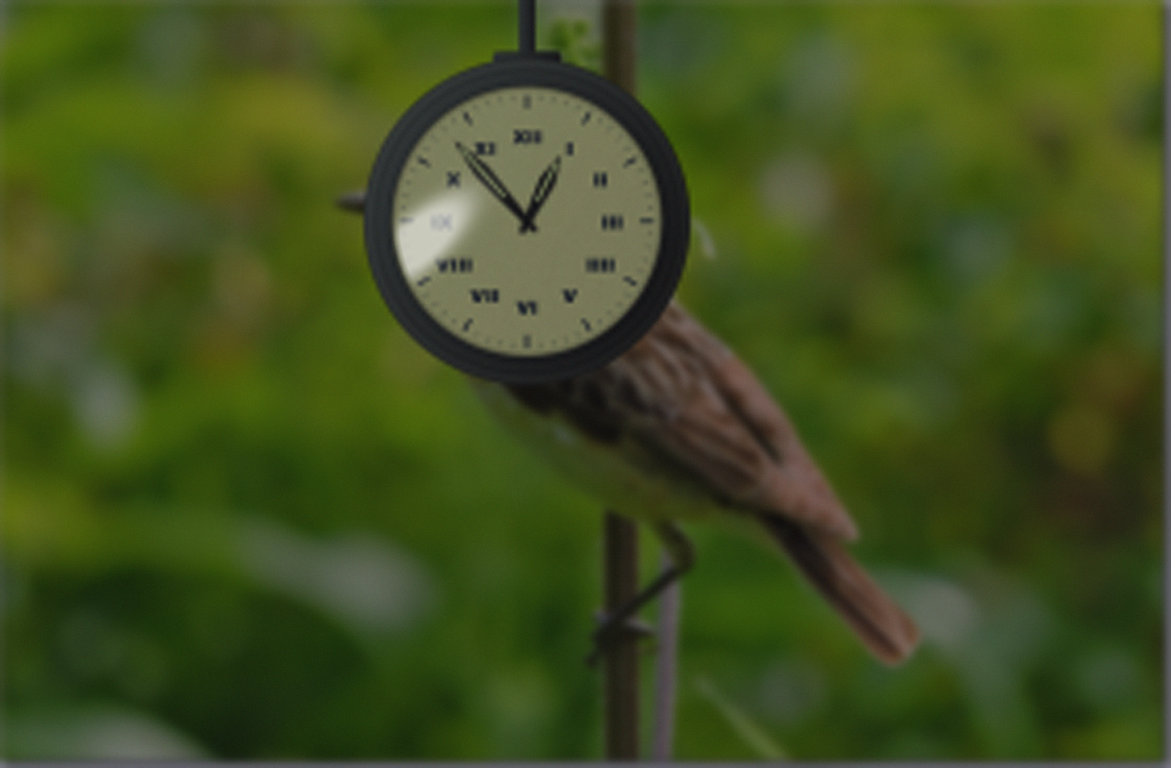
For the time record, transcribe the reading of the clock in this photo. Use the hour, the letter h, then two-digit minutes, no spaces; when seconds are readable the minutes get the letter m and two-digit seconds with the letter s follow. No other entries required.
12h53
